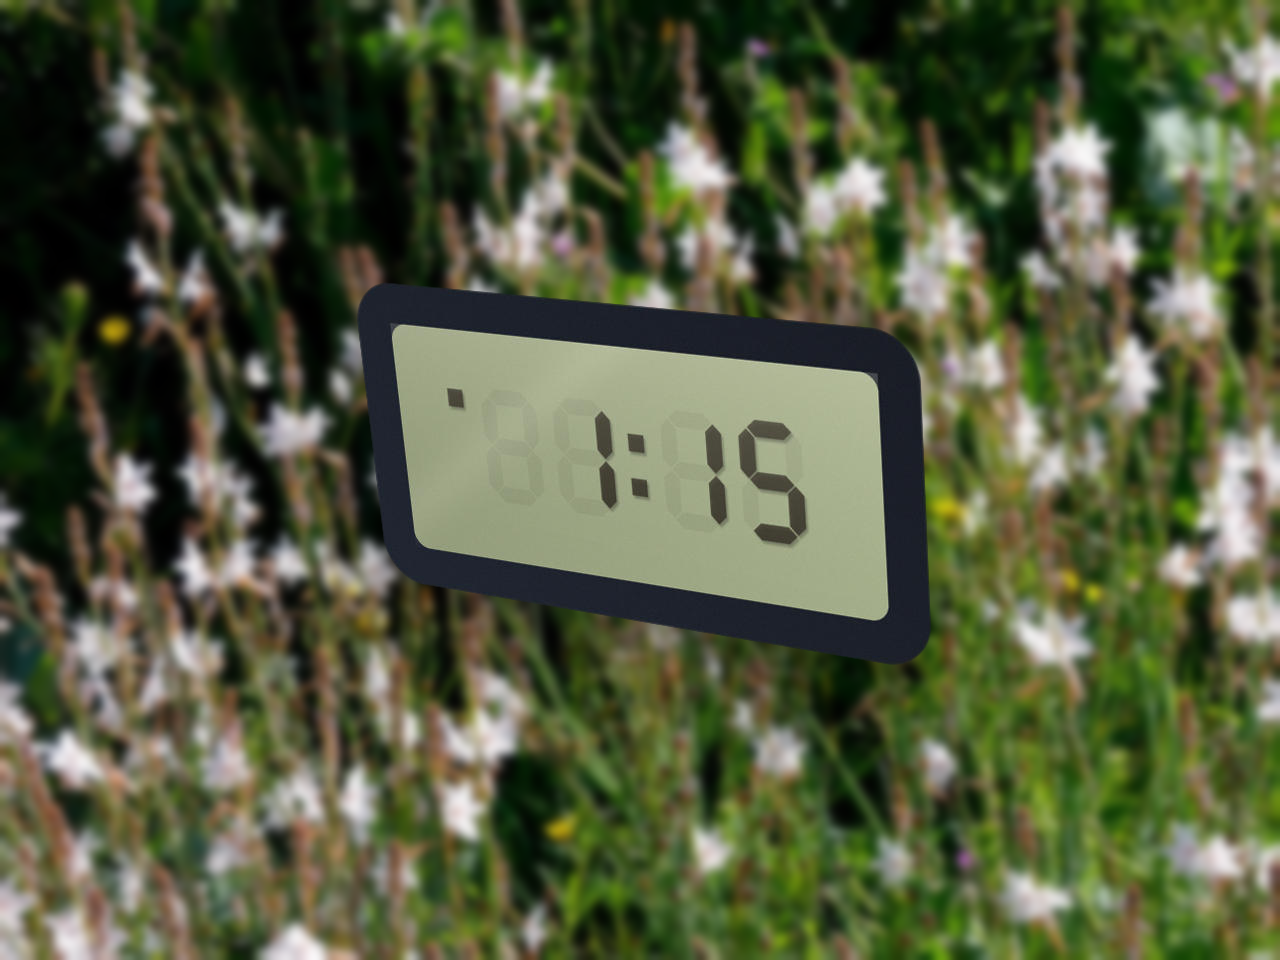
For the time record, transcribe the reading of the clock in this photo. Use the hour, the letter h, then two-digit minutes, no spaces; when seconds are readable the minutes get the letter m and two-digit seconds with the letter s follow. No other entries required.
1h15
